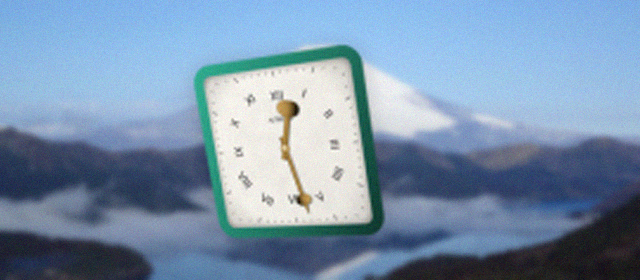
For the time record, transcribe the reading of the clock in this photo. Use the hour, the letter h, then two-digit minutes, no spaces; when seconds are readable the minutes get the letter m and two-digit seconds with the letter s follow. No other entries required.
12h28
